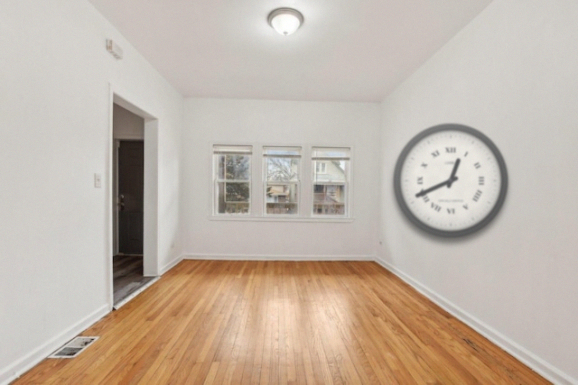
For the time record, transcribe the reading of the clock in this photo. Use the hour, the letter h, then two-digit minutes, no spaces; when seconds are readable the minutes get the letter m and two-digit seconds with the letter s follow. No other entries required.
12h41
